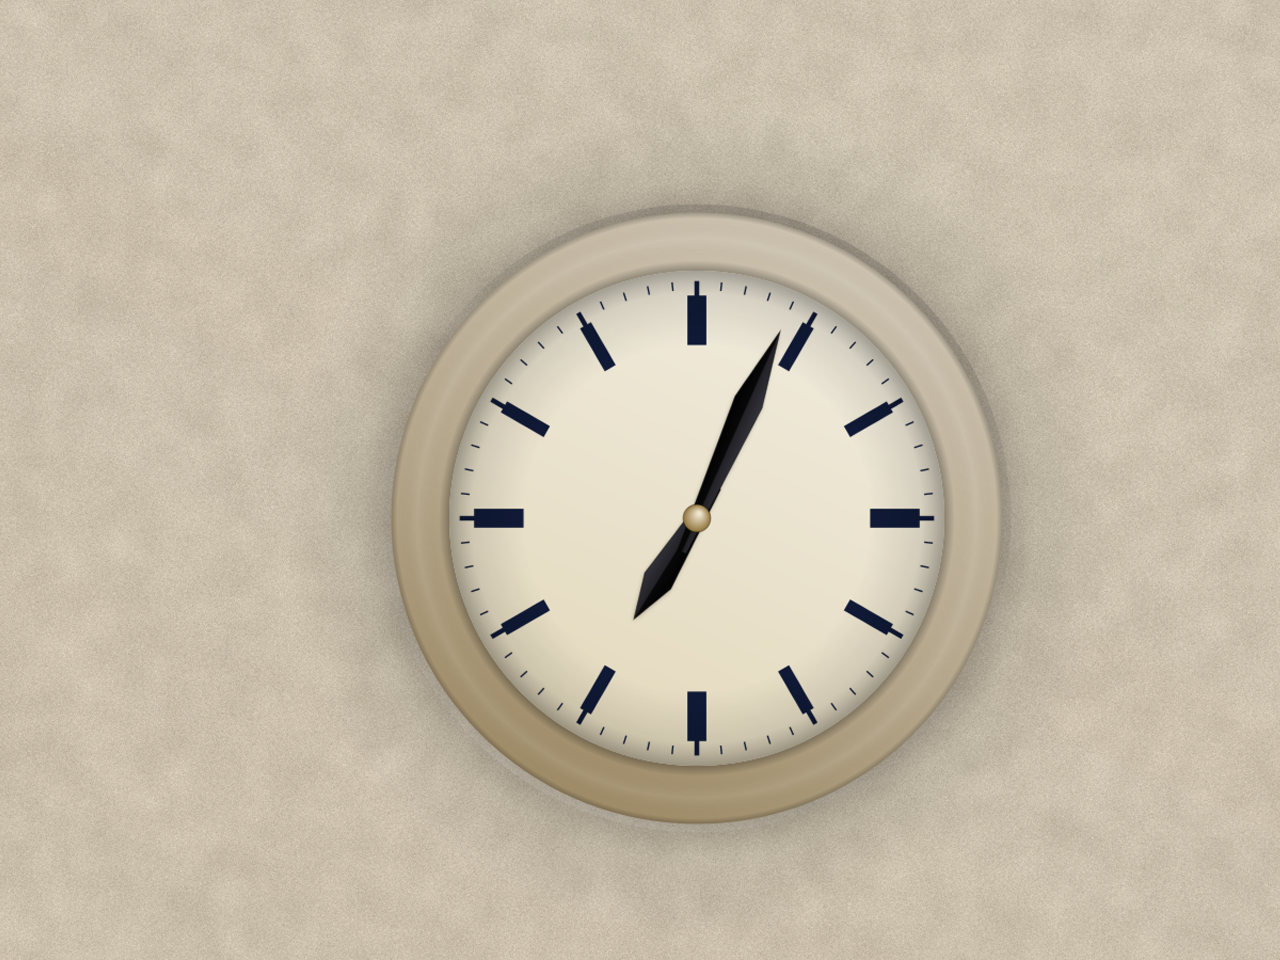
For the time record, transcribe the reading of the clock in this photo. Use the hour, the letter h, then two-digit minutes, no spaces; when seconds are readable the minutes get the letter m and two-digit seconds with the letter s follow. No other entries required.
7h04
